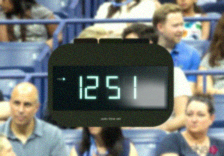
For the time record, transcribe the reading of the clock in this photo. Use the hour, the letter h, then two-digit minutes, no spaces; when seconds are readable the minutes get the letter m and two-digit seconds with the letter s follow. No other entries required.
12h51
